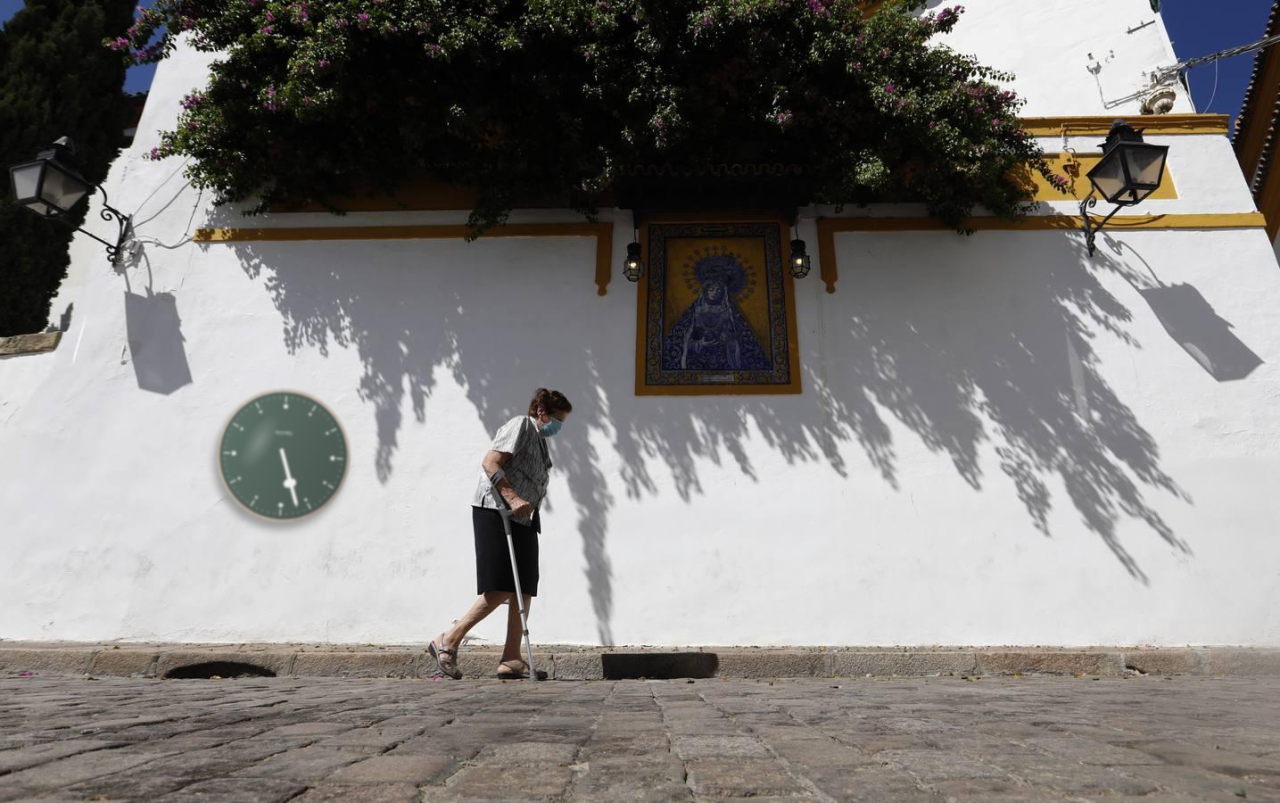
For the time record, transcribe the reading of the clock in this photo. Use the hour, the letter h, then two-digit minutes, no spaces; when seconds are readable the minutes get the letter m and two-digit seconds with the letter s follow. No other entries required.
5h27
